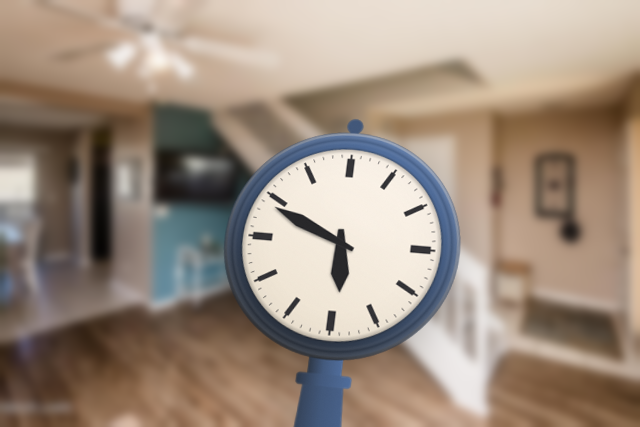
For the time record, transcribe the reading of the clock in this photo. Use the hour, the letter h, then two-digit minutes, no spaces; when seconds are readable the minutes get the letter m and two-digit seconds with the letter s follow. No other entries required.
5h49
